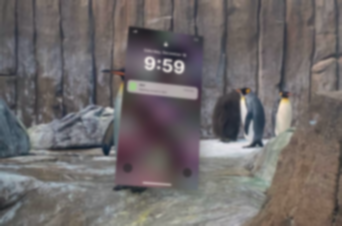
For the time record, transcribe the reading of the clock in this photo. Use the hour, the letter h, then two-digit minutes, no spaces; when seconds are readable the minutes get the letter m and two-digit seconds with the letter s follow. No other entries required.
9h59
